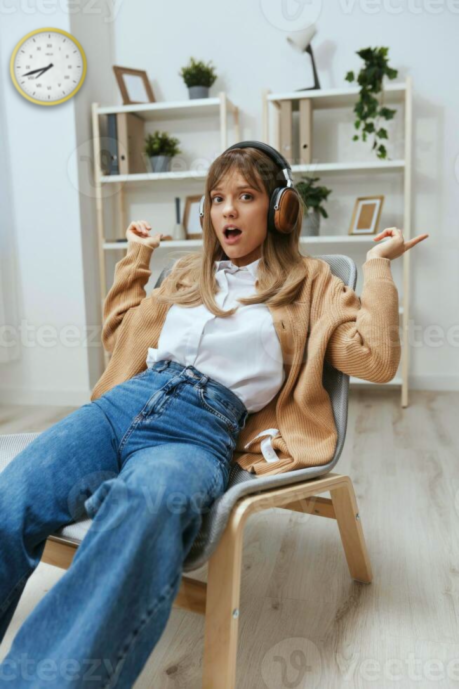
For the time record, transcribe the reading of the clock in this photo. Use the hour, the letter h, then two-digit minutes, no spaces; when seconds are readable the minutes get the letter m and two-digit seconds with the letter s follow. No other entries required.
7h42
